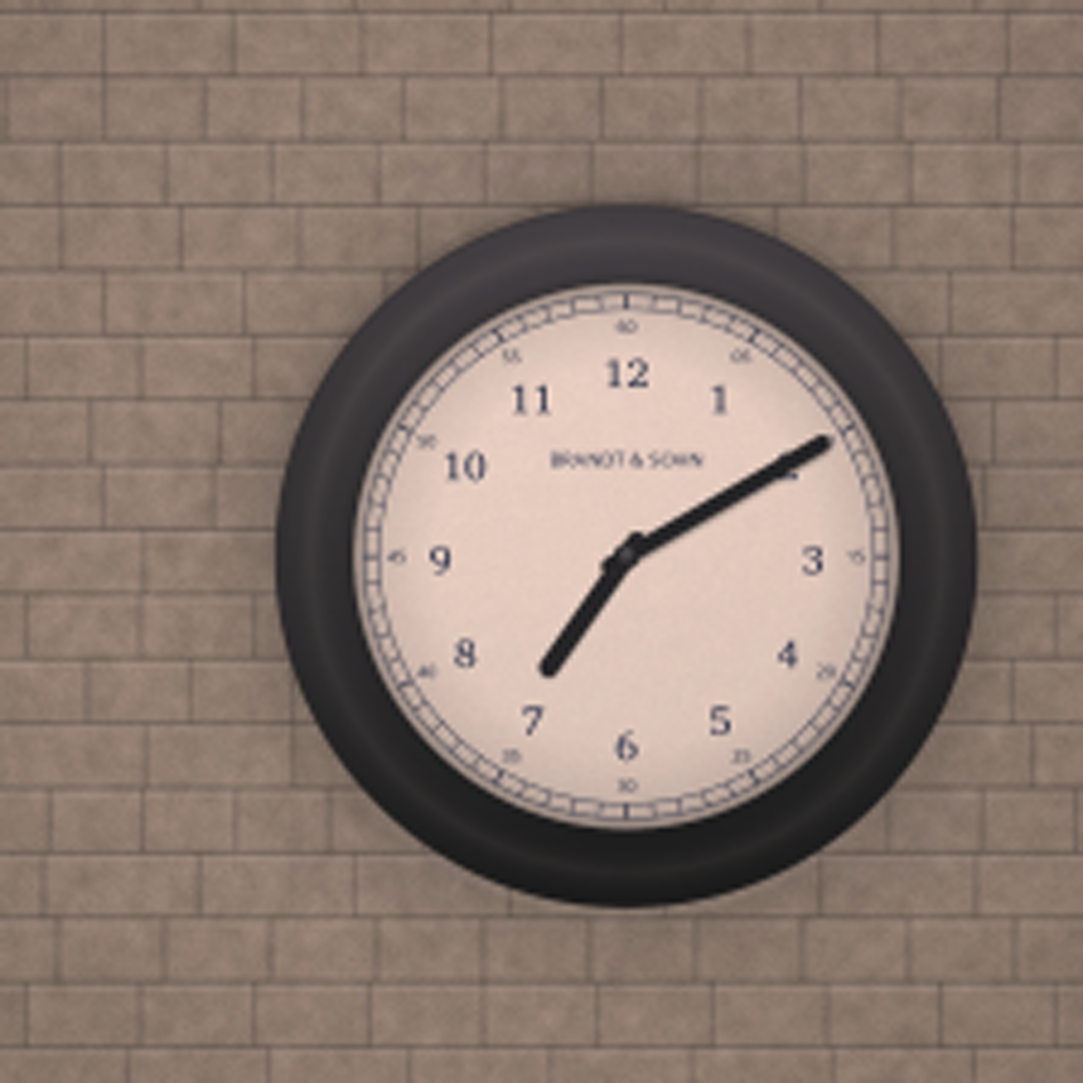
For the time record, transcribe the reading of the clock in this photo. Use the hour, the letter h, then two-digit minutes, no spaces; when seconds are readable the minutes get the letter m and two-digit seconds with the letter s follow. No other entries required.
7h10
